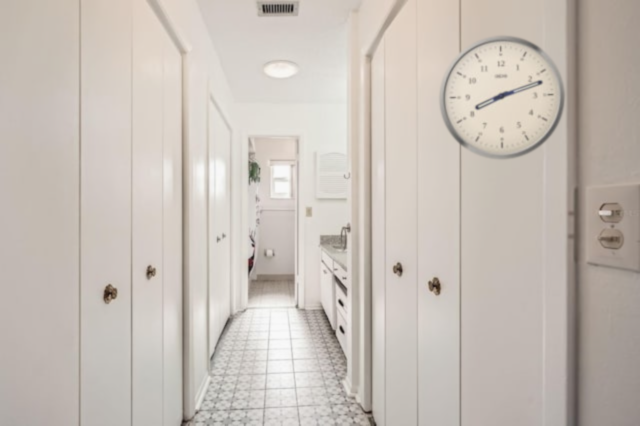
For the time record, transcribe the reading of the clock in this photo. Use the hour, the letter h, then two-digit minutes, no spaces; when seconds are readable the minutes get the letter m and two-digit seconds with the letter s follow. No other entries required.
8h12
